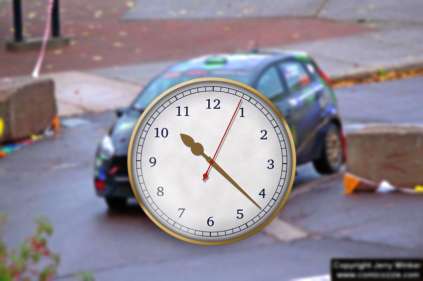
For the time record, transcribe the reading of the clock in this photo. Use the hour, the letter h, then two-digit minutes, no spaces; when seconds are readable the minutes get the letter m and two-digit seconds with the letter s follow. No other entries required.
10h22m04s
